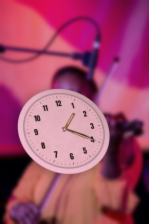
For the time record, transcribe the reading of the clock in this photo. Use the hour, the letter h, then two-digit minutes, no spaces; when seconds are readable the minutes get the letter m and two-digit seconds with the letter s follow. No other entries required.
1h20
